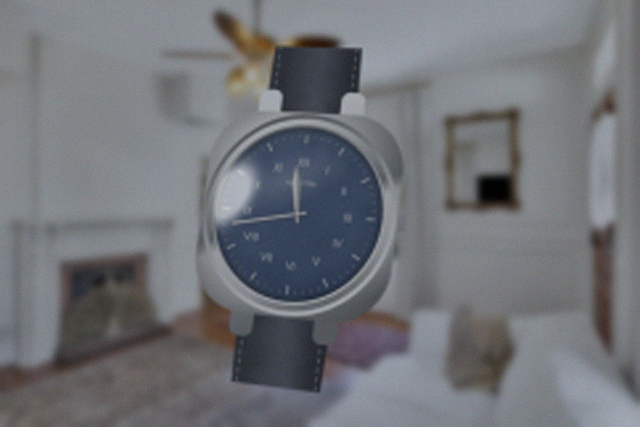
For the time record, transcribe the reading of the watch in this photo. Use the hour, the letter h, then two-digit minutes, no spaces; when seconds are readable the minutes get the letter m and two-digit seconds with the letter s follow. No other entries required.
11h43
